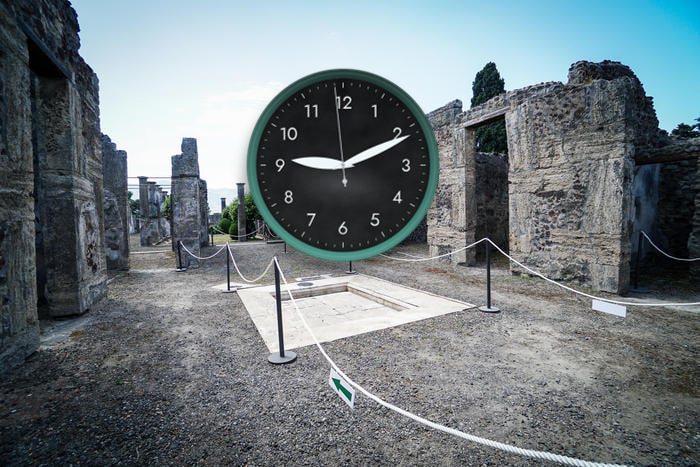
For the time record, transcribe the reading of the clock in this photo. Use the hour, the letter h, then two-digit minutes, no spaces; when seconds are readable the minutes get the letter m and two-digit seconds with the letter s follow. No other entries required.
9h10m59s
